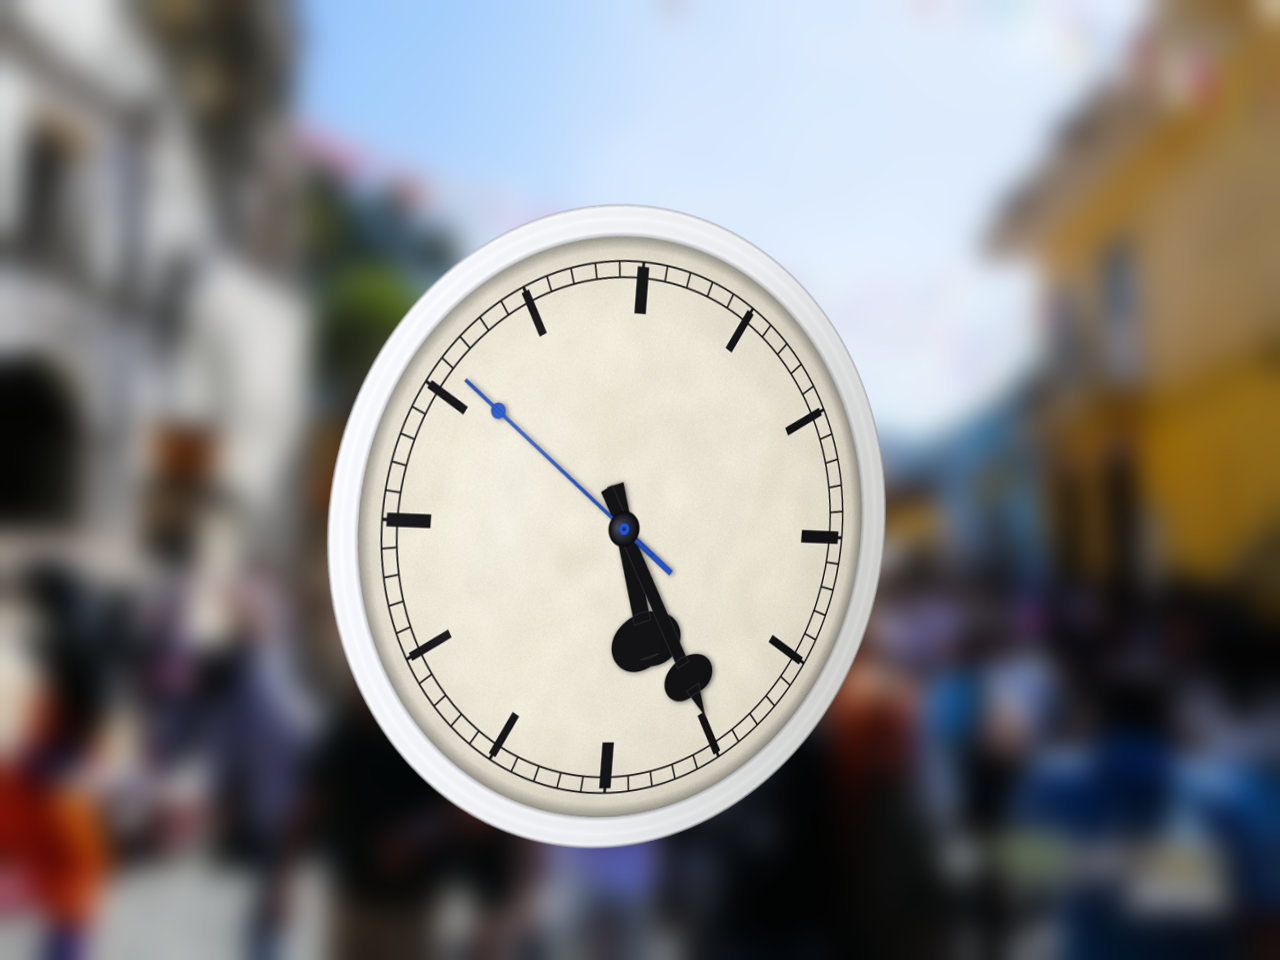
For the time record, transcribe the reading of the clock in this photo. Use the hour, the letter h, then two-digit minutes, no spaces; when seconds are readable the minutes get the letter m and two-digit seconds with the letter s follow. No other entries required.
5h24m51s
